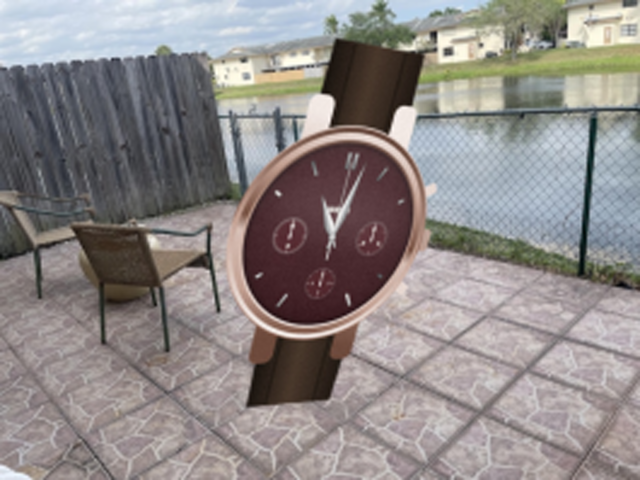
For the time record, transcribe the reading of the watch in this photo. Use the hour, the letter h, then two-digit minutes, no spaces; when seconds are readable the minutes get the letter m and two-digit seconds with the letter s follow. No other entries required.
11h02
